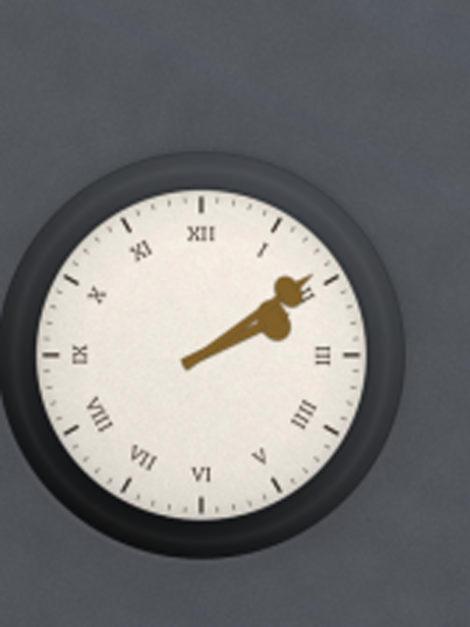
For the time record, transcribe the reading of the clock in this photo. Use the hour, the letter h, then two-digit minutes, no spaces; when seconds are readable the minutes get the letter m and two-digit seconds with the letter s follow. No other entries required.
2h09
